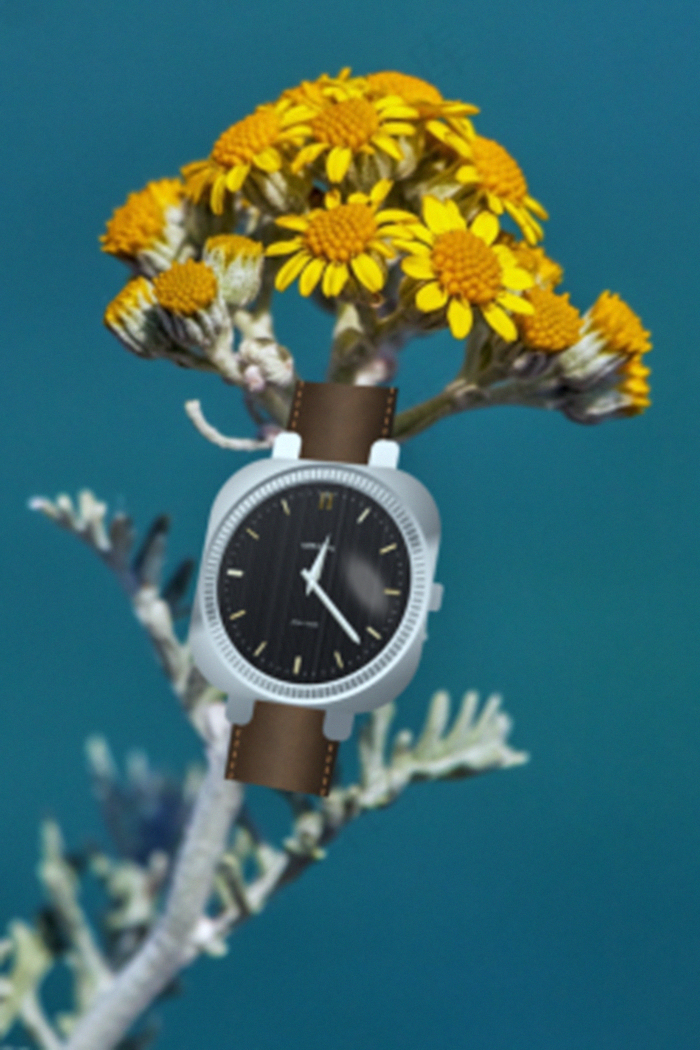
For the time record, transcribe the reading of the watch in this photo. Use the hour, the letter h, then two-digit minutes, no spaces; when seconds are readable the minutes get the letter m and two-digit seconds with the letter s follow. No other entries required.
12h22
